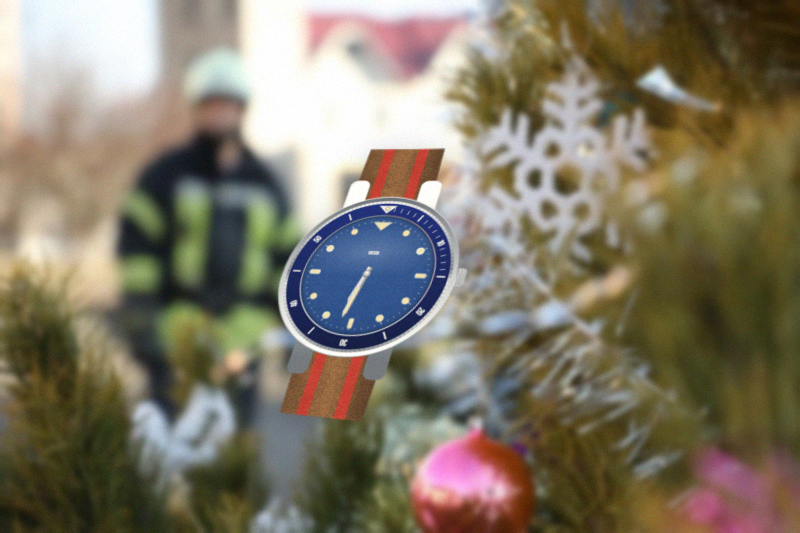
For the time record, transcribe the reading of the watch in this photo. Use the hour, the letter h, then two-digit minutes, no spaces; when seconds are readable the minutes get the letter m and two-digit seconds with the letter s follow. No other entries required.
6h32
